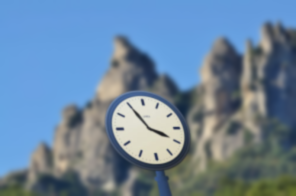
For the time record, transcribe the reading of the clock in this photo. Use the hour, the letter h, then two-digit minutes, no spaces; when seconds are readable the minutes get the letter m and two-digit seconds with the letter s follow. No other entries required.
3h55
